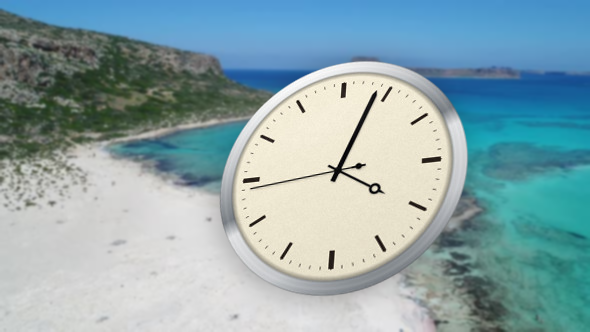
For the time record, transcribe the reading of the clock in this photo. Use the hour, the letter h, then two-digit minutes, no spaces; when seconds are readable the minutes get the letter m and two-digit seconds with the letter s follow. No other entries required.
4h03m44s
